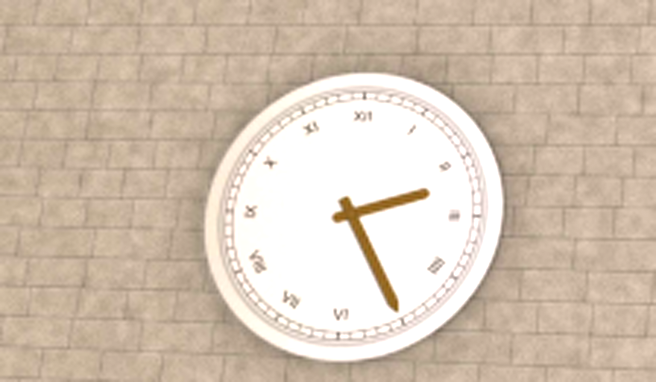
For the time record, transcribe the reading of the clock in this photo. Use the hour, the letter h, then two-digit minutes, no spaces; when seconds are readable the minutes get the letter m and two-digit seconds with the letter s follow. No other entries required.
2h25
